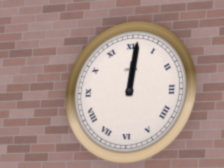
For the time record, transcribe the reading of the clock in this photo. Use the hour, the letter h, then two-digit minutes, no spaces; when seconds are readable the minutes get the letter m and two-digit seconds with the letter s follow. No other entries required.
12h01
